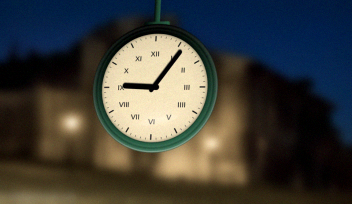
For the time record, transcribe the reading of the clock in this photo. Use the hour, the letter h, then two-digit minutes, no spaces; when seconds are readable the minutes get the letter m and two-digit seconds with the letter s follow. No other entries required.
9h06
